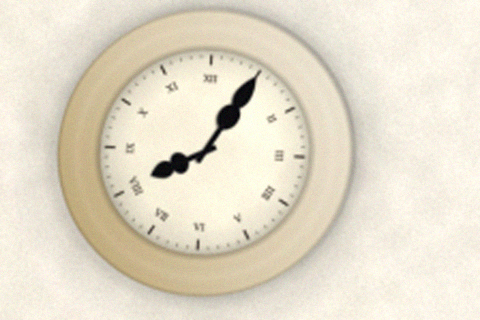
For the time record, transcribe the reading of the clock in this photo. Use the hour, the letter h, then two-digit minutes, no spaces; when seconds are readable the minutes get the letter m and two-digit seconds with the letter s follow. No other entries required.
8h05
